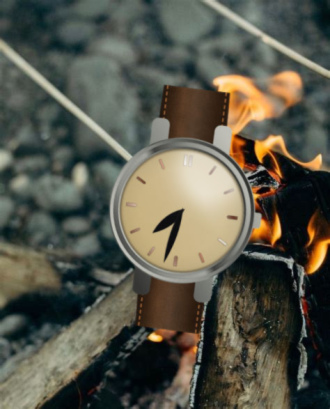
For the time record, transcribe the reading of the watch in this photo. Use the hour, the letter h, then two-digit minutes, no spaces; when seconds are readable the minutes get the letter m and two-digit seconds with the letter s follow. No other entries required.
7h32
